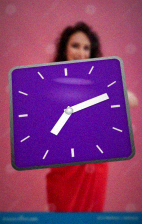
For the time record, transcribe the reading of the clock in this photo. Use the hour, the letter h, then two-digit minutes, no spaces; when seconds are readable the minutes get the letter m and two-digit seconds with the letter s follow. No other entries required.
7h12
